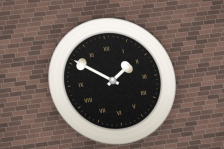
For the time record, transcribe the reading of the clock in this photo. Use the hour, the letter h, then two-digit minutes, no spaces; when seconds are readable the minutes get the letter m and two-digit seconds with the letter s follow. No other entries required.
1h51
